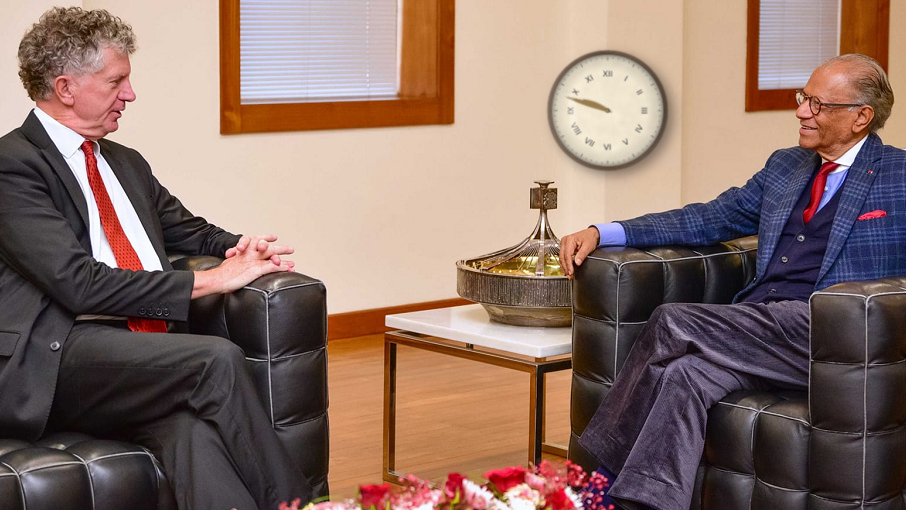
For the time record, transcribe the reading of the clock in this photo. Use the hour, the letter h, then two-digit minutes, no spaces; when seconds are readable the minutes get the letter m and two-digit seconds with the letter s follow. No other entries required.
9h48
